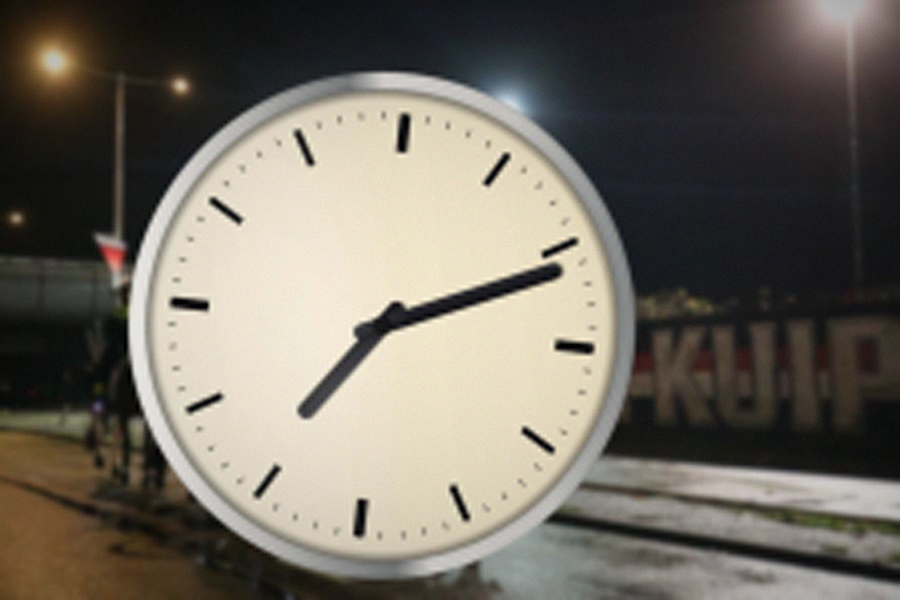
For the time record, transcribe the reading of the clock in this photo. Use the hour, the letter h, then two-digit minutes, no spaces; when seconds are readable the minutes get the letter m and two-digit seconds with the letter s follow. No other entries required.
7h11
